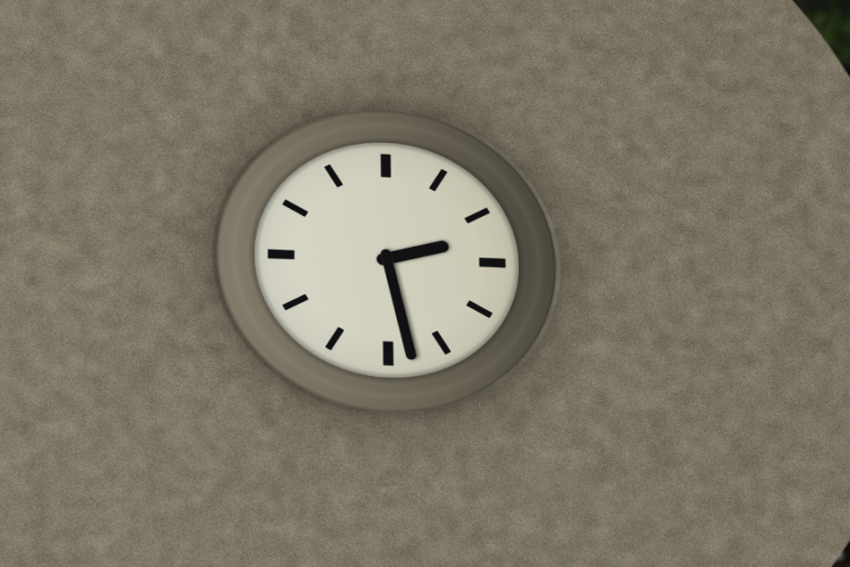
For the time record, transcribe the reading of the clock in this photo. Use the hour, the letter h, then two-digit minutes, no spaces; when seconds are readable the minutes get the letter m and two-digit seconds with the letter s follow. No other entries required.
2h28
